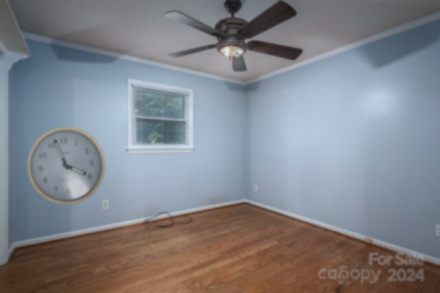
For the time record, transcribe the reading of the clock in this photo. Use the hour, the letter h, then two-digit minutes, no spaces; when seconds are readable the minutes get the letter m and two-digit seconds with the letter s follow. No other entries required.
3h57
